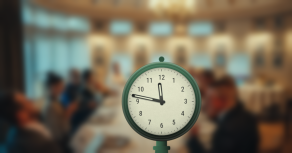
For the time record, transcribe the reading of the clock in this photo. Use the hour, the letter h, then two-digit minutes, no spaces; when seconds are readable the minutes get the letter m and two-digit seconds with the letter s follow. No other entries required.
11h47
